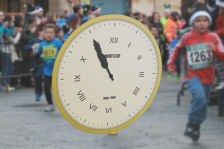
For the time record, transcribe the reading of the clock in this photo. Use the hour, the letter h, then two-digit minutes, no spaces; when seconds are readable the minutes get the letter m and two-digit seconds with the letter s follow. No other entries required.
10h55
